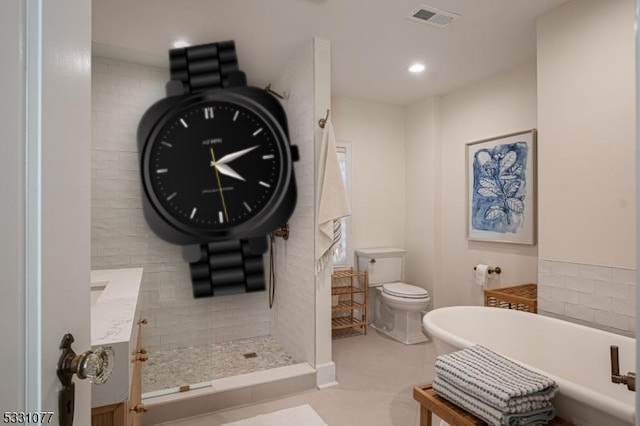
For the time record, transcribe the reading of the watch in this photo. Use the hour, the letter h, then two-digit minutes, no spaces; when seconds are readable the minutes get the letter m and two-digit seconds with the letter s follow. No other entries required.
4h12m29s
